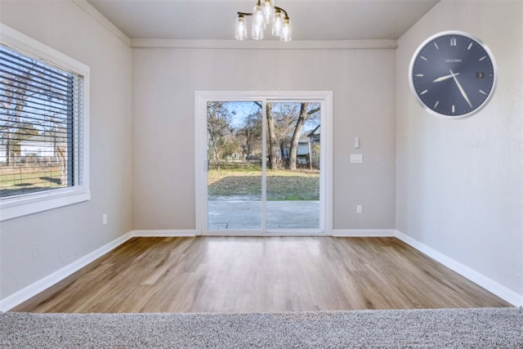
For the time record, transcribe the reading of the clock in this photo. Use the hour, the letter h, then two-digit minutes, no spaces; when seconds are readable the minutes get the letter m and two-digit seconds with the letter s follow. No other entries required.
8h25
